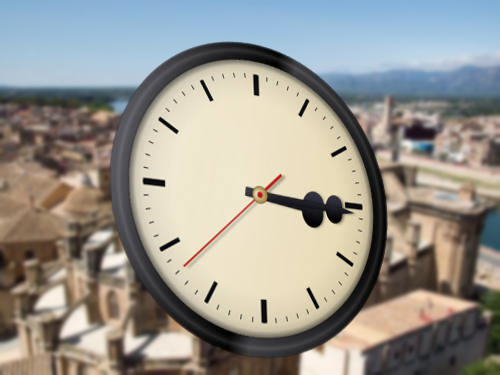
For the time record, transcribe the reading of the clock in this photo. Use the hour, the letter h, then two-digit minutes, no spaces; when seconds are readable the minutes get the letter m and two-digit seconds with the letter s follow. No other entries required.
3h15m38s
